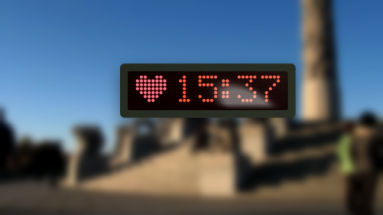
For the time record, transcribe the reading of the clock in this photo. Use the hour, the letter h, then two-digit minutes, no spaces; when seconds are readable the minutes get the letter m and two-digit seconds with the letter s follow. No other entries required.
15h37
